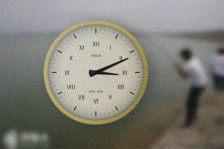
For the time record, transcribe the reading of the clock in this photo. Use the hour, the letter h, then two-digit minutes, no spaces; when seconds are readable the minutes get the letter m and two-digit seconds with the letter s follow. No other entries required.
3h11
